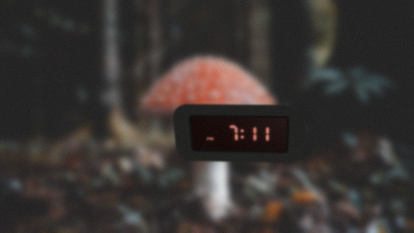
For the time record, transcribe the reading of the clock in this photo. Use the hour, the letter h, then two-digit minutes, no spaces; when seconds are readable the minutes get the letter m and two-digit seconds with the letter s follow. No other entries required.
7h11
